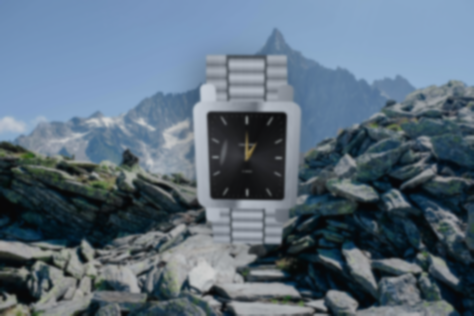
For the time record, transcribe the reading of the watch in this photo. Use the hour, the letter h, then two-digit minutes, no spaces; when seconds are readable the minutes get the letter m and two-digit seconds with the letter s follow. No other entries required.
1h00
